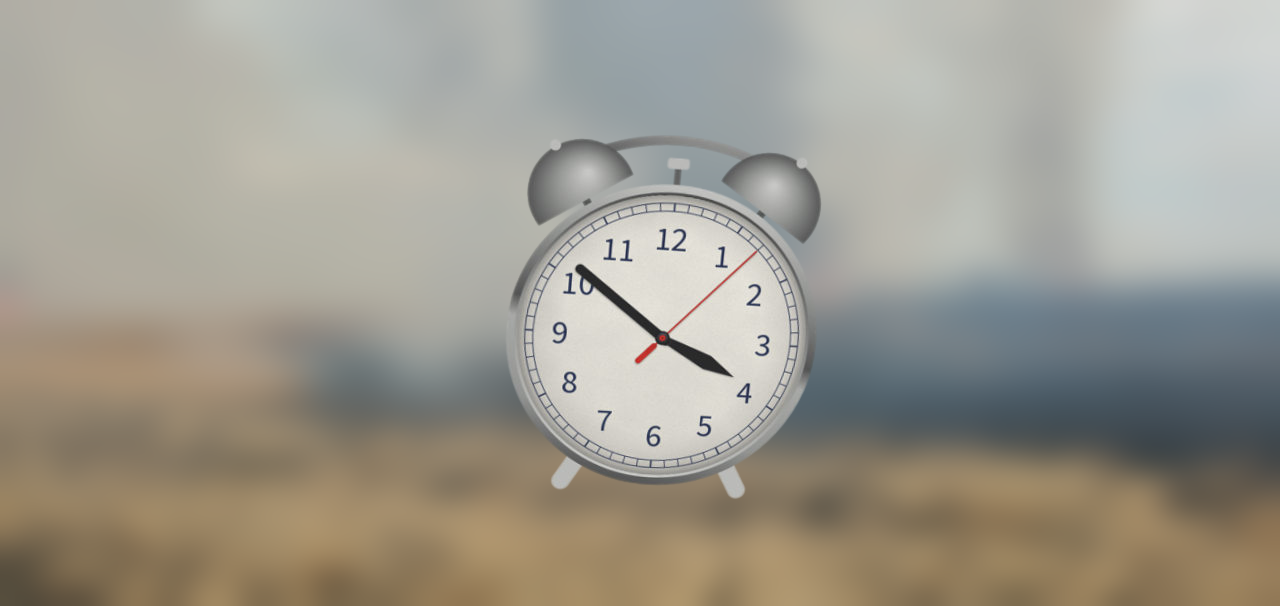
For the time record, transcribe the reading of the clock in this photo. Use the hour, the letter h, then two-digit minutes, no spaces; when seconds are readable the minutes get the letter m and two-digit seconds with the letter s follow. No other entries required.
3h51m07s
